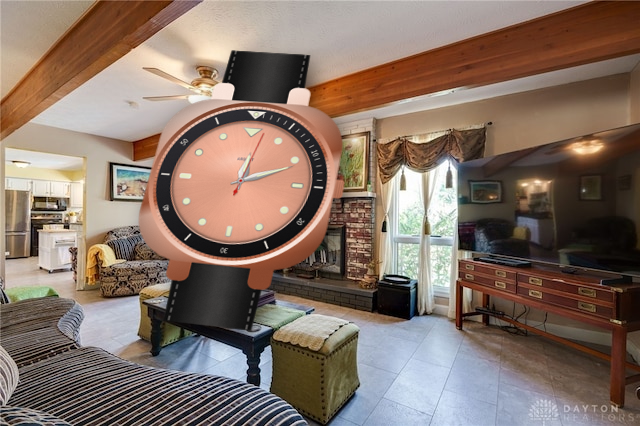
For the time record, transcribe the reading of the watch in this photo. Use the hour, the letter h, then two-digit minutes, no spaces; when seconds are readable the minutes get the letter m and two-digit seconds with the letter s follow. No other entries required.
12h11m02s
